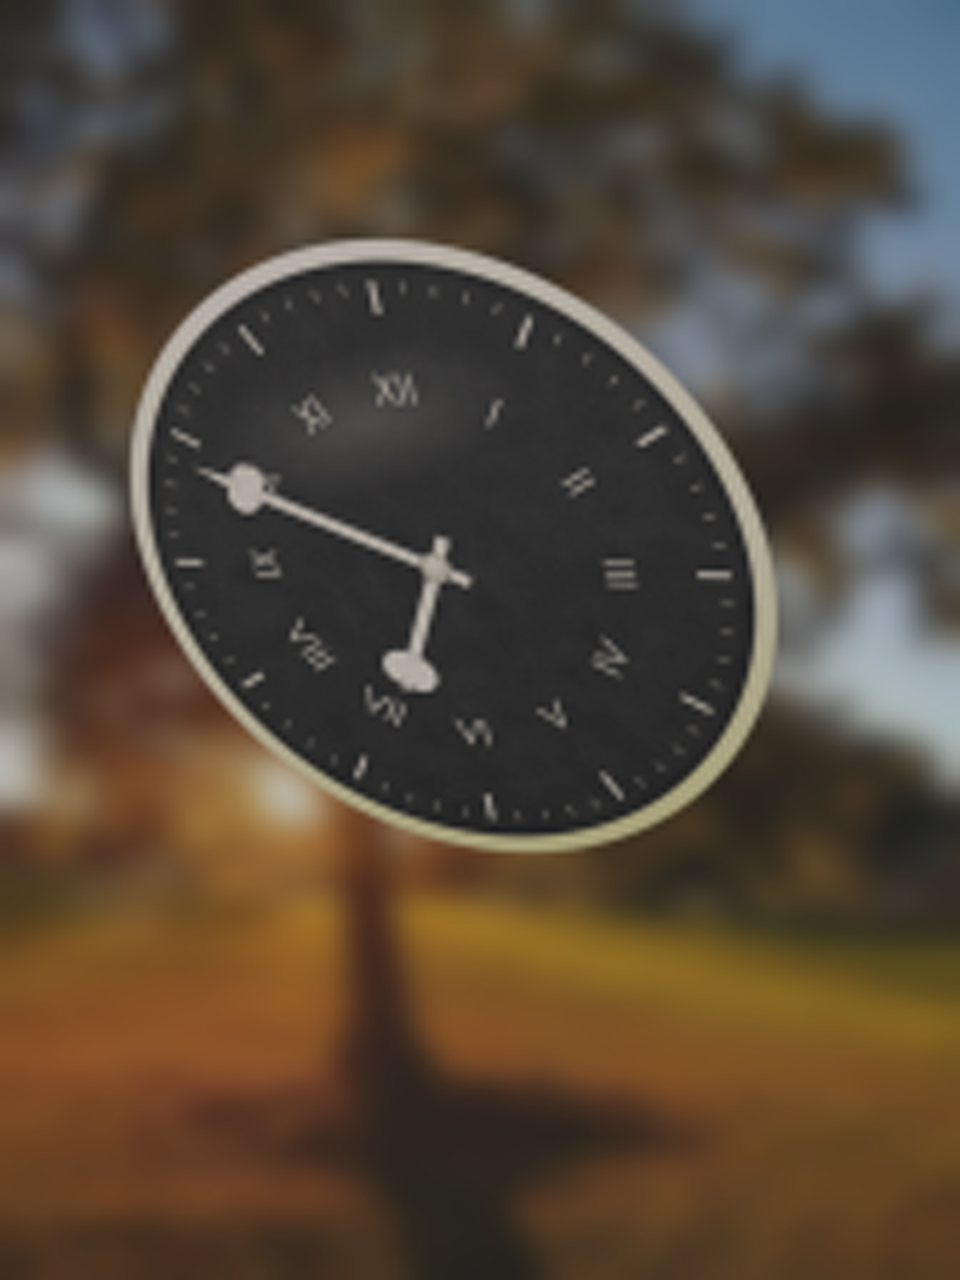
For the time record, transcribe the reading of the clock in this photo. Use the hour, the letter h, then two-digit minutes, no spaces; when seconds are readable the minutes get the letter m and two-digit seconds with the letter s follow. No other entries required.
6h49
